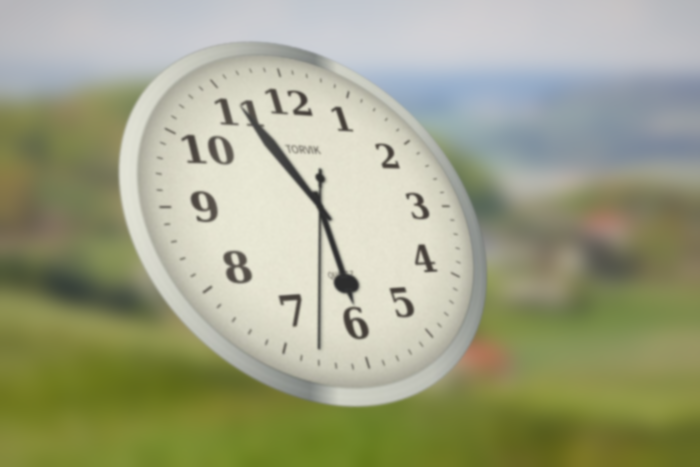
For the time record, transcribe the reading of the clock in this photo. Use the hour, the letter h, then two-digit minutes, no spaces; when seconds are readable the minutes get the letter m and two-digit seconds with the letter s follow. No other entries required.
5h55m33s
